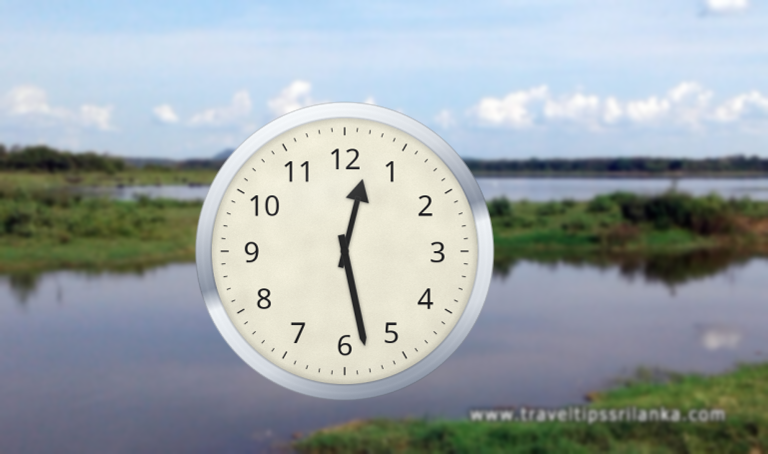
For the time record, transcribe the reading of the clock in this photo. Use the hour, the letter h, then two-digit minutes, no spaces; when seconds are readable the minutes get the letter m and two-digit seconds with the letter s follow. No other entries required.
12h28
